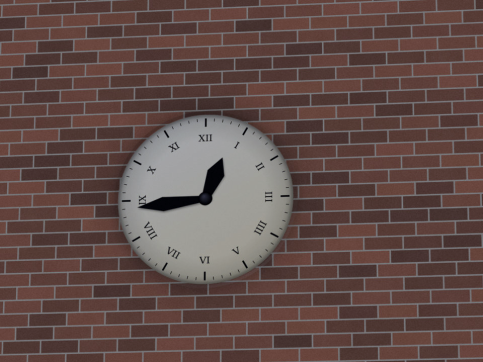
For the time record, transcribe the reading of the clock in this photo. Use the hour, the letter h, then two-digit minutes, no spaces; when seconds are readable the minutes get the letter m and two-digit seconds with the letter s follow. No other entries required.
12h44
